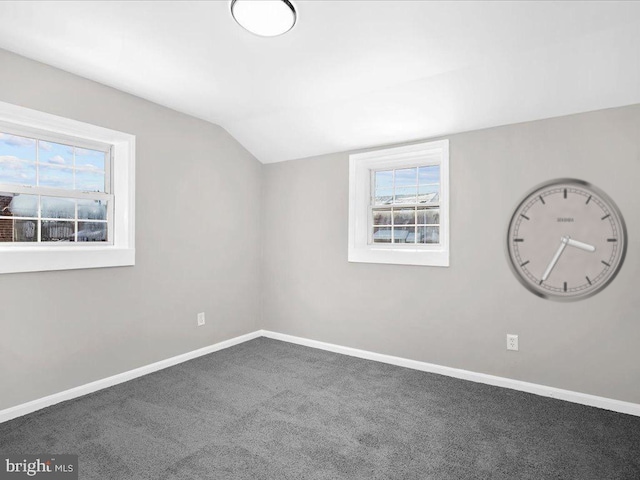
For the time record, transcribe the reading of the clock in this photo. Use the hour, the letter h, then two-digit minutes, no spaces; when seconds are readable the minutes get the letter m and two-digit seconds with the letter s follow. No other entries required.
3h35
